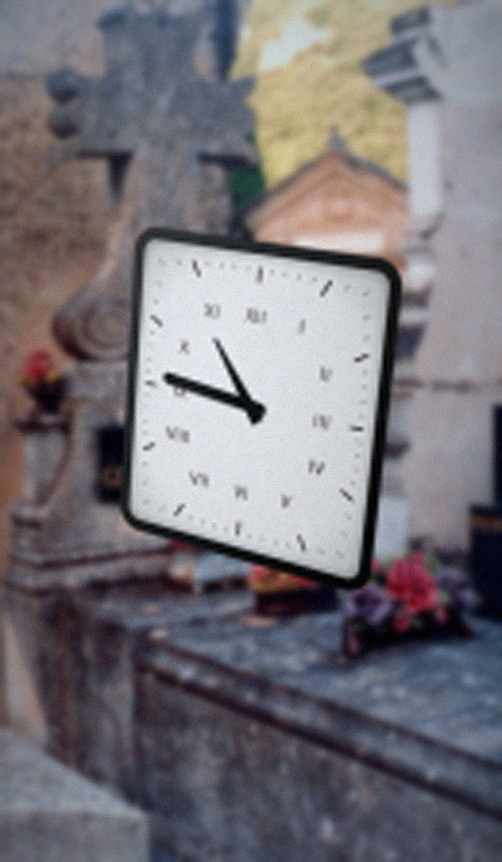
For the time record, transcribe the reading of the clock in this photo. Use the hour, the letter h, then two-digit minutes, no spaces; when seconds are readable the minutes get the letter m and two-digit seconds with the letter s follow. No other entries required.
10h46
